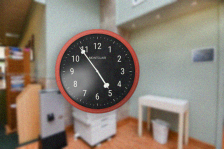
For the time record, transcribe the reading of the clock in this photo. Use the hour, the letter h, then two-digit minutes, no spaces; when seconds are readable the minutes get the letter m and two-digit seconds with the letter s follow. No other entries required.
4h54
